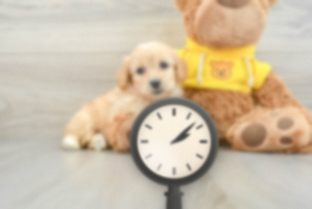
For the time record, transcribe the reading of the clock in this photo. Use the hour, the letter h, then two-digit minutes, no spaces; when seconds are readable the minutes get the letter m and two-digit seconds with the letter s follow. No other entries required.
2h08
